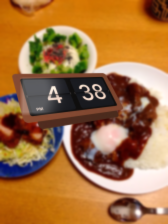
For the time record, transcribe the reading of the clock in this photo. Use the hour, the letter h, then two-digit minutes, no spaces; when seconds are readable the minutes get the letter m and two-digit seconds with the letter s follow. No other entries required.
4h38
